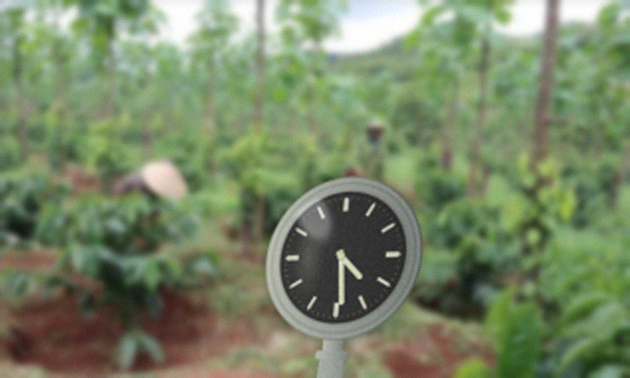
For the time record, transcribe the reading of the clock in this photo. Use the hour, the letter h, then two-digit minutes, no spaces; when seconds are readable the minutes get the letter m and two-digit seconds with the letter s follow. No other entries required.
4h29
